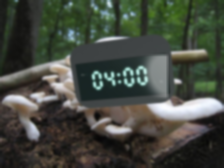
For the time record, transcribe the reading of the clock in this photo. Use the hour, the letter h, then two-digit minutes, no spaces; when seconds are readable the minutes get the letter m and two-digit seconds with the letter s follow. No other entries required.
4h00
